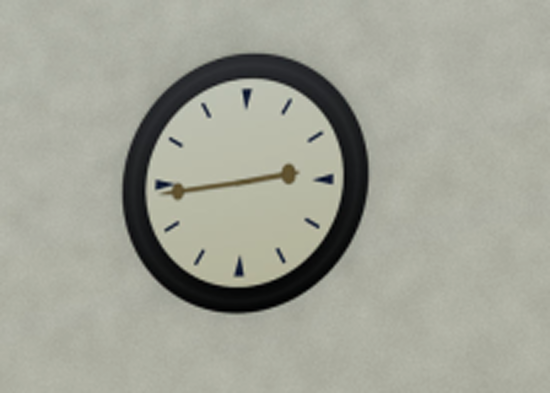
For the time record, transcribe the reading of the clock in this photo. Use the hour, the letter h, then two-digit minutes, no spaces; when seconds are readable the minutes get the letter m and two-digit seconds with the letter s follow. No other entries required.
2h44
